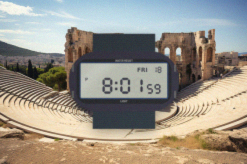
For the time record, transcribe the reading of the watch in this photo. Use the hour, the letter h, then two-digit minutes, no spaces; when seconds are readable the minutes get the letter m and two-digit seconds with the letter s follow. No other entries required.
8h01m59s
